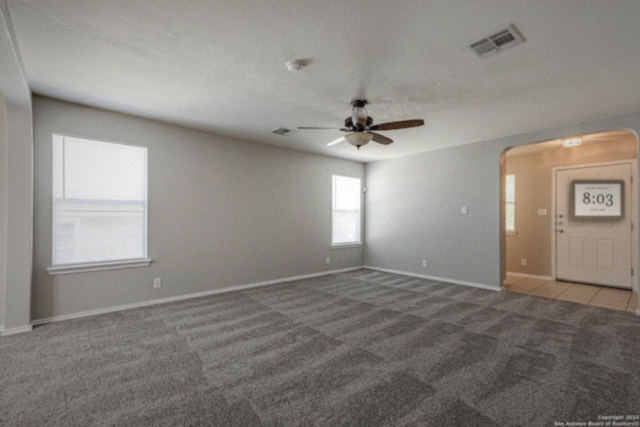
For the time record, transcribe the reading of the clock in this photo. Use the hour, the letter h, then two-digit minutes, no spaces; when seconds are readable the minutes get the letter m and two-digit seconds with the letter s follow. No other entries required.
8h03
